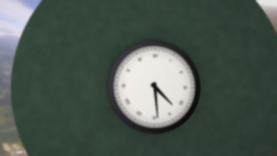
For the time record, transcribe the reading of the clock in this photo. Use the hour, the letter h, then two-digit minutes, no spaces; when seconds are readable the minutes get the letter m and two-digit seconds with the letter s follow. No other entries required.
4h29
